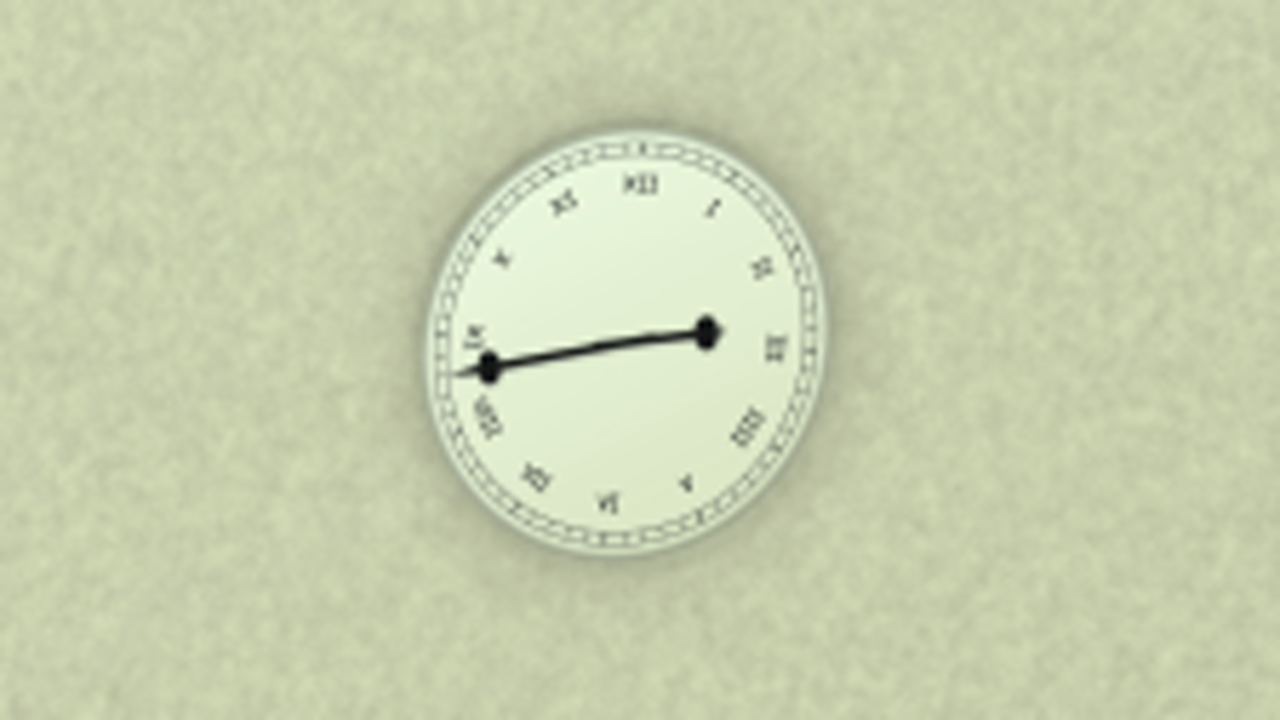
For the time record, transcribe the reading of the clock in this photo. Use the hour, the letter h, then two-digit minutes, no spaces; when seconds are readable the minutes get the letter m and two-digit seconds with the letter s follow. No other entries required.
2h43
